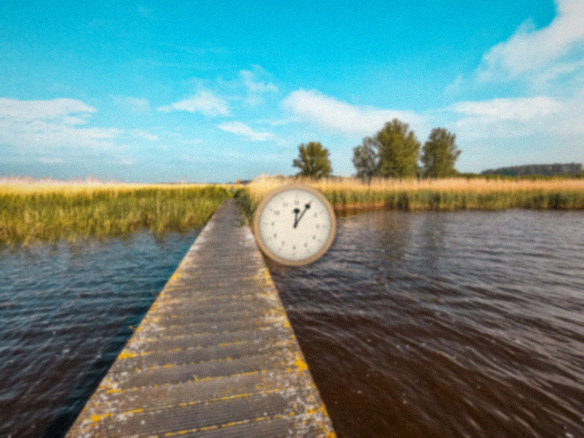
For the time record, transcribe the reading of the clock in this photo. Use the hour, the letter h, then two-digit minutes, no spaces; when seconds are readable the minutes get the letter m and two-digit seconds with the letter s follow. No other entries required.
12h05
